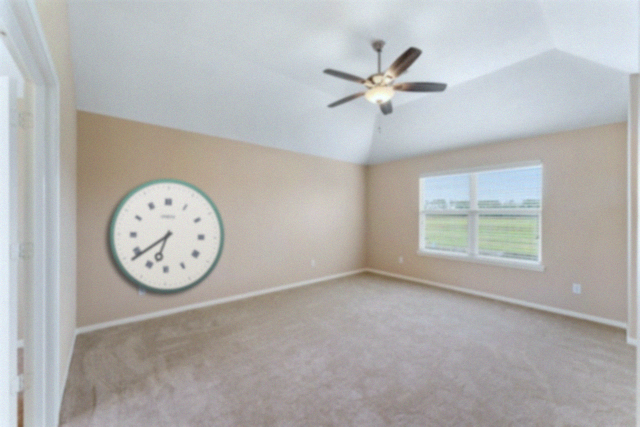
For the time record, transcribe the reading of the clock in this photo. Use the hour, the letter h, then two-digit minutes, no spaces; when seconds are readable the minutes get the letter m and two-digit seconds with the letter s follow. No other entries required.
6h39
